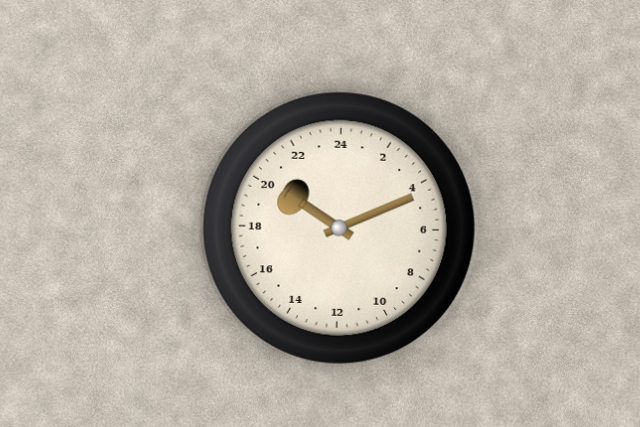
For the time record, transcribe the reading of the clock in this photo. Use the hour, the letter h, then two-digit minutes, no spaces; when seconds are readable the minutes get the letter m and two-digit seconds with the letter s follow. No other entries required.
20h11
